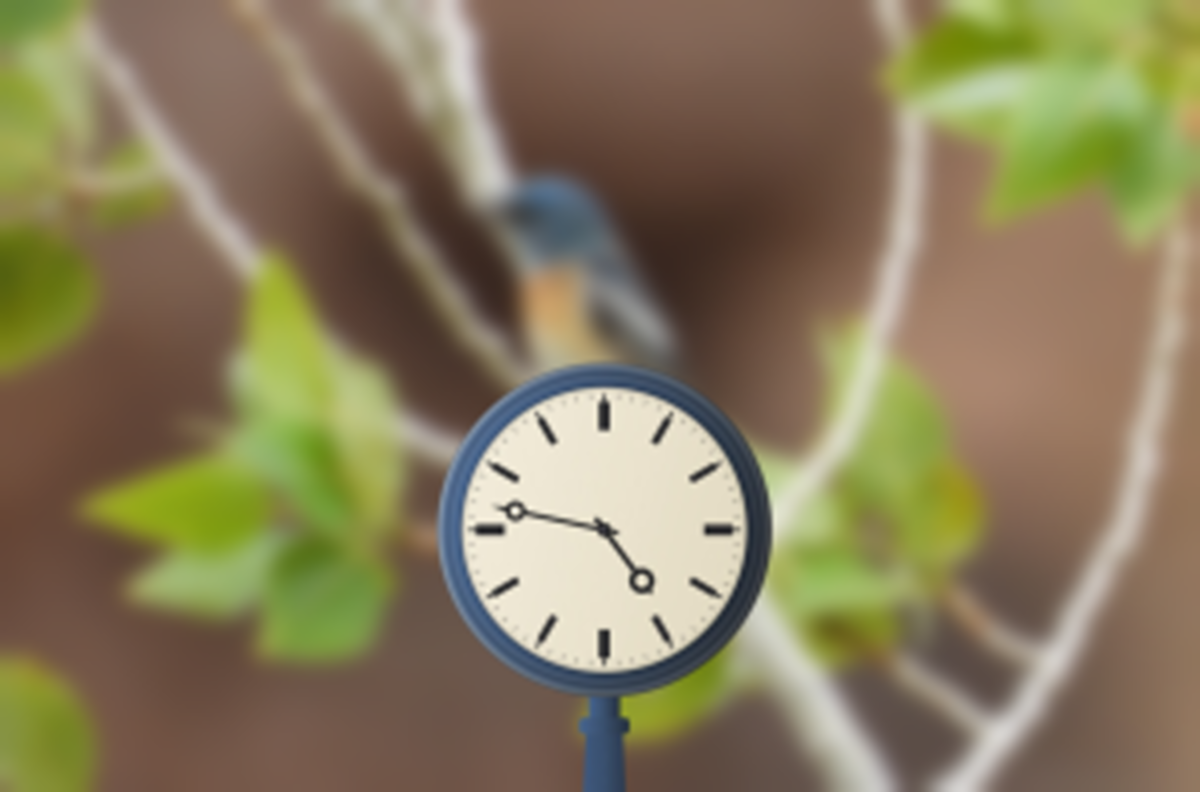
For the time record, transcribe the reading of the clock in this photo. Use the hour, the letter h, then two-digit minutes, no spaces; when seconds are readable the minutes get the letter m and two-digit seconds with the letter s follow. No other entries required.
4h47
